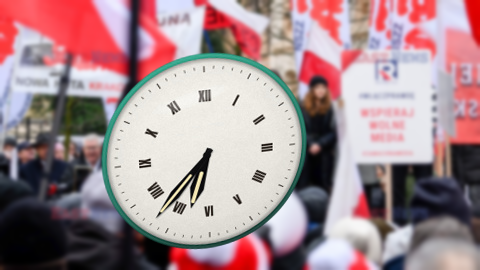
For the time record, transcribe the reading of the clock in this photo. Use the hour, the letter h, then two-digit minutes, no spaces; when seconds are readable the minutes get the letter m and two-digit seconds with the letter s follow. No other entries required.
6h37
